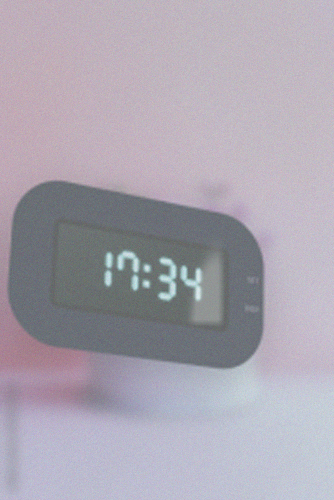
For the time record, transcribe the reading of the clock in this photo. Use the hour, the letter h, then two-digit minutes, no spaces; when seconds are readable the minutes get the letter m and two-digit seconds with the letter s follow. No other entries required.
17h34
